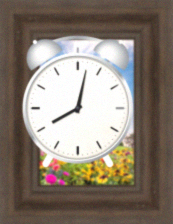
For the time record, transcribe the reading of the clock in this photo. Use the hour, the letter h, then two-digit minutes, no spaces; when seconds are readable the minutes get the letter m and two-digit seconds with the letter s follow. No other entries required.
8h02
